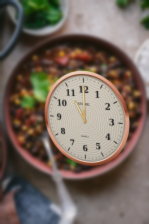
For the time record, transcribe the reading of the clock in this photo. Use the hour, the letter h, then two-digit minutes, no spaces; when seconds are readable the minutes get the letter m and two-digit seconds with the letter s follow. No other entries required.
11h00
